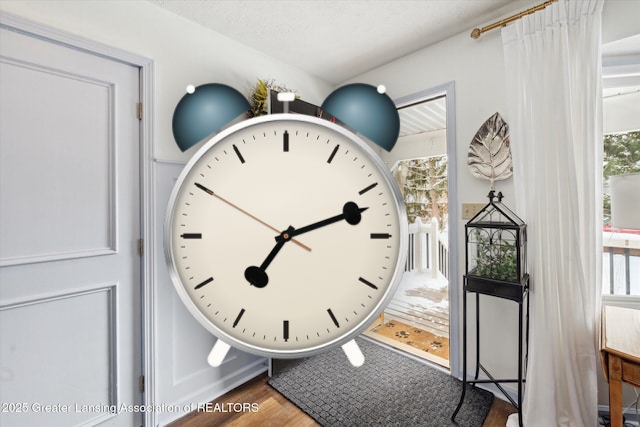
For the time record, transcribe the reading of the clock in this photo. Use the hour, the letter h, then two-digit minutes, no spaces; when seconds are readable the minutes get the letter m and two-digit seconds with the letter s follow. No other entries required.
7h11m50s
